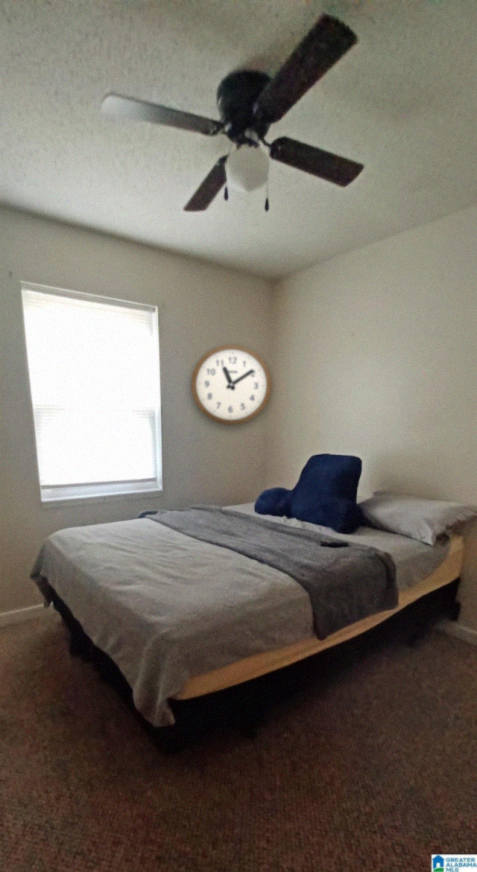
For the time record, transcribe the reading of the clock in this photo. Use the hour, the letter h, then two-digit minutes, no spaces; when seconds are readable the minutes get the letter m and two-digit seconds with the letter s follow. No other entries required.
11h09
